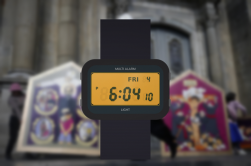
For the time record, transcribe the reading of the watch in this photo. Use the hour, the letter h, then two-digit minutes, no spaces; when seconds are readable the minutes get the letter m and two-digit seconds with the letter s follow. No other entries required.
6h04m10s
